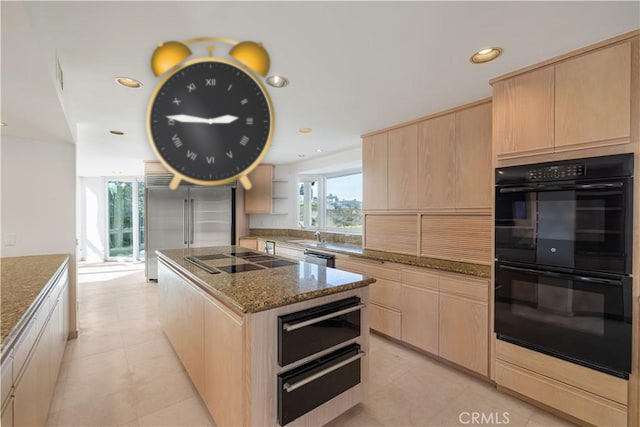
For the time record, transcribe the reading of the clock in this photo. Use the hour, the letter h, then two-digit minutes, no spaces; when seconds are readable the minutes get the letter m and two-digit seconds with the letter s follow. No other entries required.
2h46
